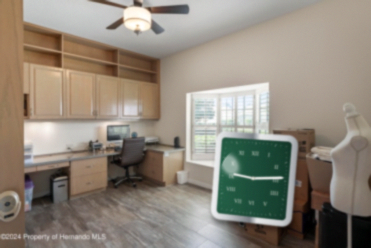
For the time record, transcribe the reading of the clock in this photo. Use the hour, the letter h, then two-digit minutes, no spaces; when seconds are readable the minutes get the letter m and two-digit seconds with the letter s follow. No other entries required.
9h14
